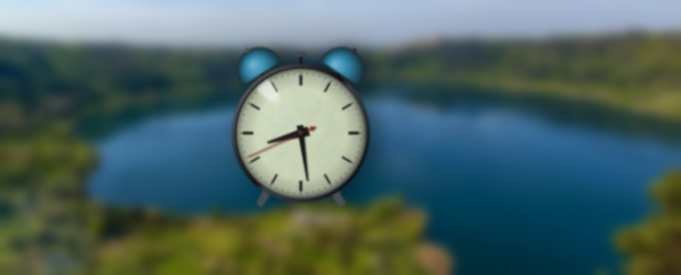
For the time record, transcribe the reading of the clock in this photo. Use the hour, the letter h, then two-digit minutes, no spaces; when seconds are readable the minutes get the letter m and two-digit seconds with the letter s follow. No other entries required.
8h28m41s
